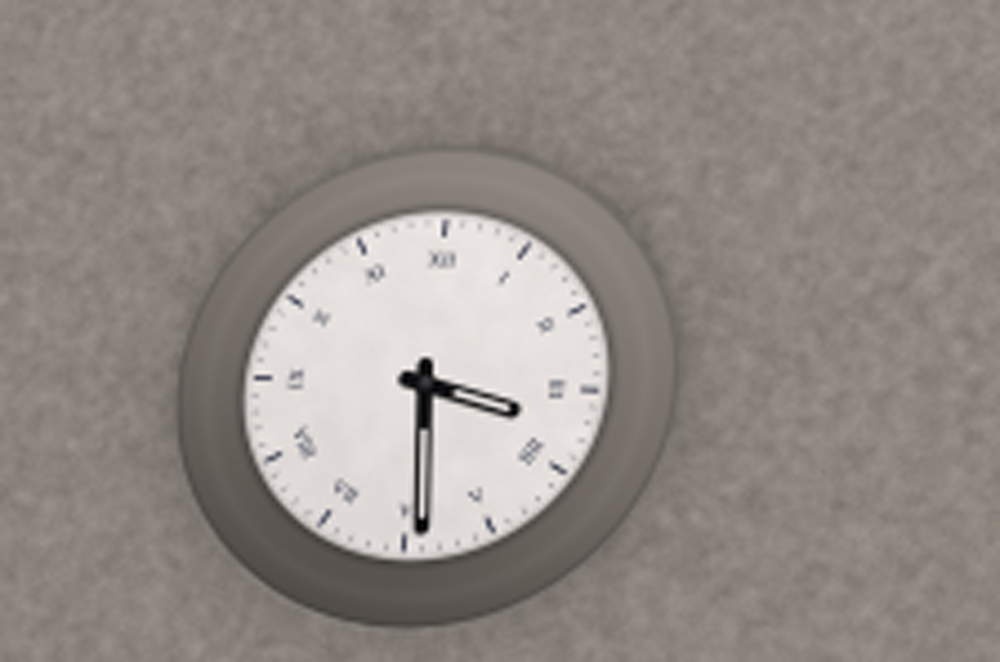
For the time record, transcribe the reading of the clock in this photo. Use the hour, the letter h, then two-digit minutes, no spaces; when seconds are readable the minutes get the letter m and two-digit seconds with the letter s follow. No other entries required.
3h29
